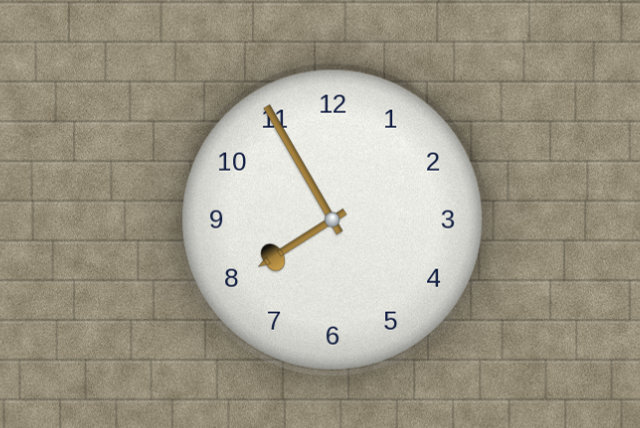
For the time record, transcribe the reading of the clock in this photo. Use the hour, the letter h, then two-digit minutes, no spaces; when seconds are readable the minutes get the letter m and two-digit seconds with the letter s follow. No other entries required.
7h55
